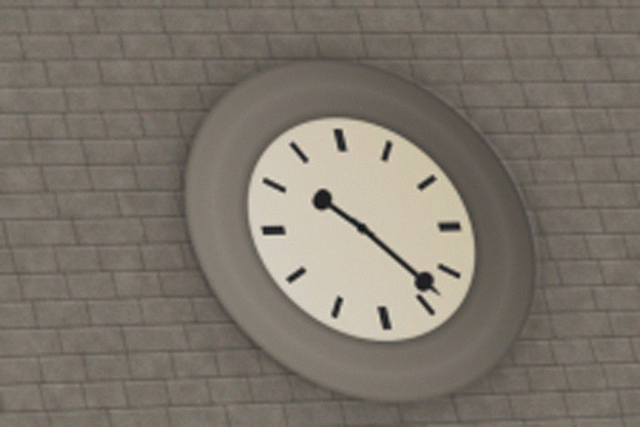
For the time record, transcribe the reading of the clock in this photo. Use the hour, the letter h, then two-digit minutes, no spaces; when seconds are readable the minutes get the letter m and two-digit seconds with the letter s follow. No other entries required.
10h23
